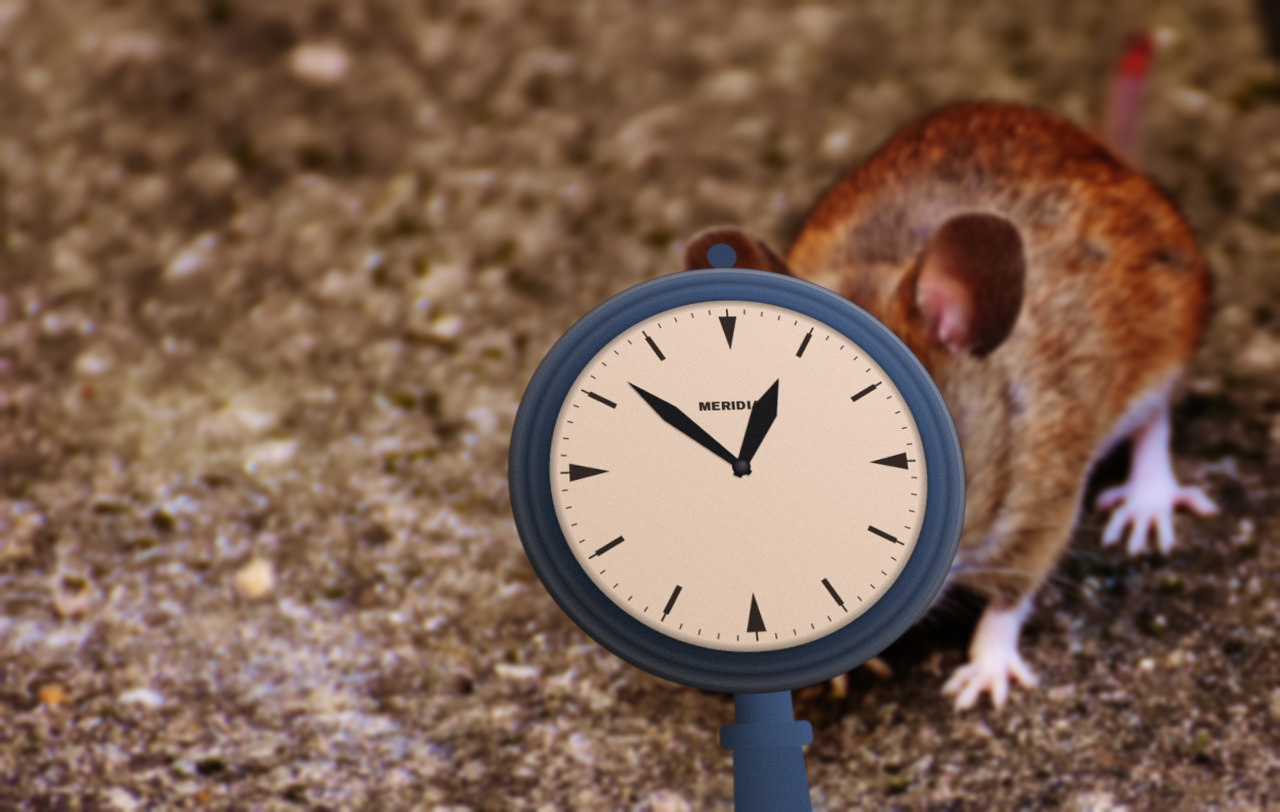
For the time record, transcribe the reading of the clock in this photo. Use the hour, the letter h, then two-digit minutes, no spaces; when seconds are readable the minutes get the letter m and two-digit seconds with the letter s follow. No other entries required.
12h52
